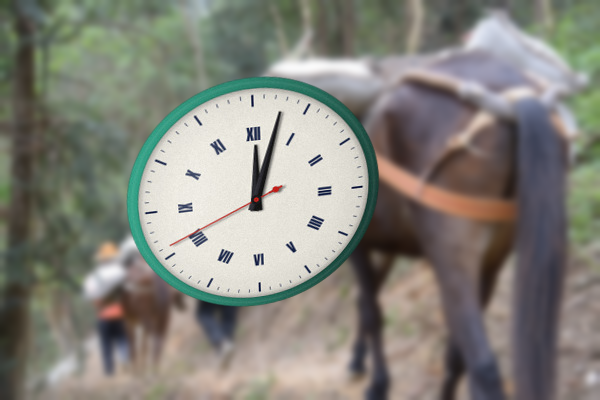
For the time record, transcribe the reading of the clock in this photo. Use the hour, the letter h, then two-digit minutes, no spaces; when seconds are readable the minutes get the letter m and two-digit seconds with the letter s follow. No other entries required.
12h02m41s
